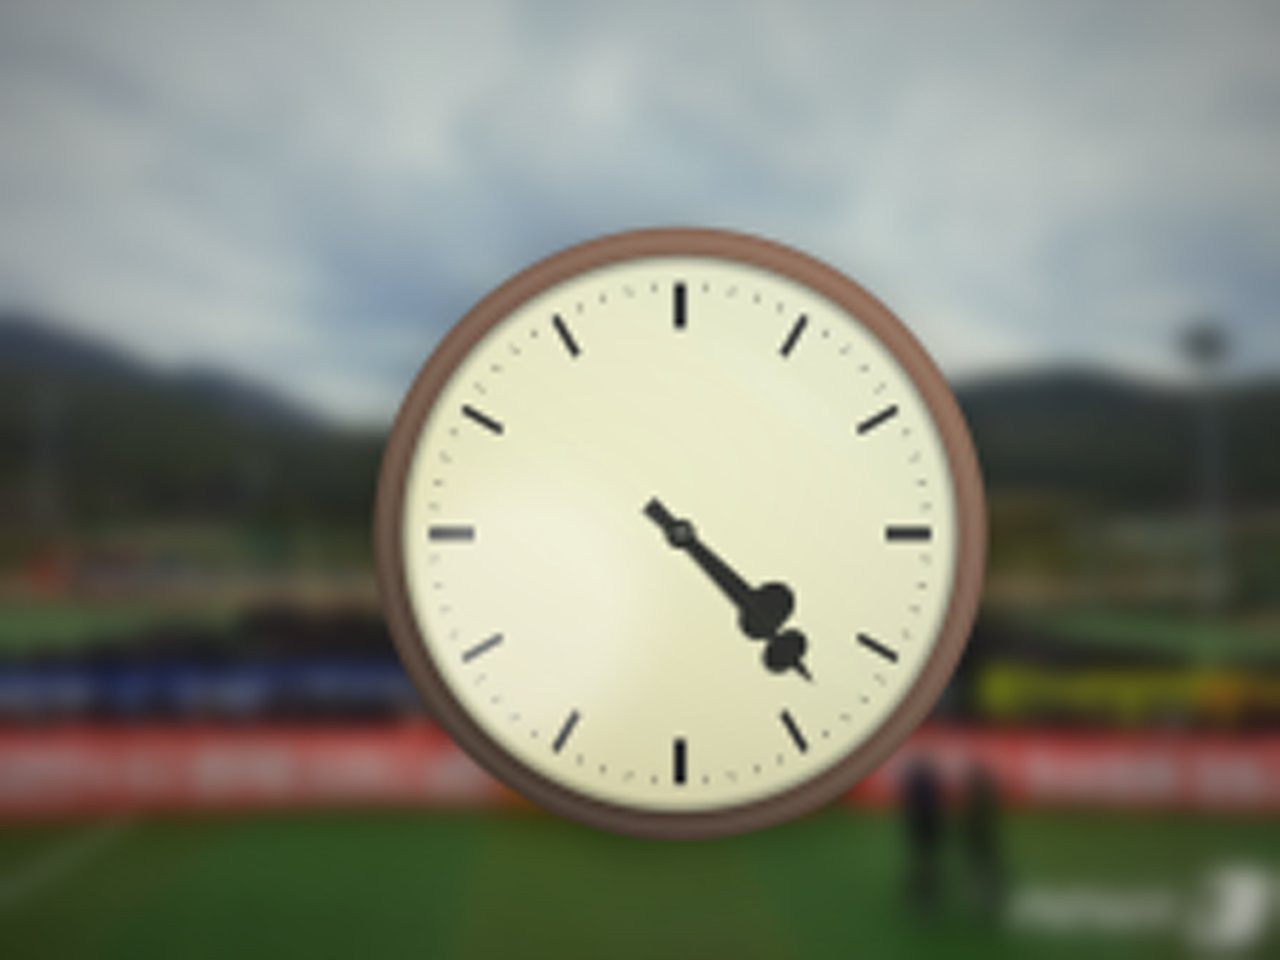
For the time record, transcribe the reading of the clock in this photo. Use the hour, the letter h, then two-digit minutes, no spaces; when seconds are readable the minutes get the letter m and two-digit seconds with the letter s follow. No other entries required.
4h23
